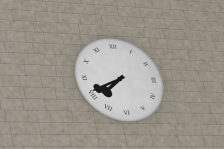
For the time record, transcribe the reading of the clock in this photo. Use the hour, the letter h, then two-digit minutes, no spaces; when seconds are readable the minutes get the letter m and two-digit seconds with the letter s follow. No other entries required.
7h41
